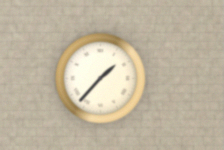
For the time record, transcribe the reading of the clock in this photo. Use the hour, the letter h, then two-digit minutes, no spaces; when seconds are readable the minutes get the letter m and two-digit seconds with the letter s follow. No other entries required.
1h37
